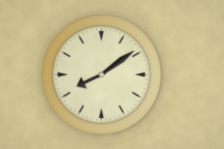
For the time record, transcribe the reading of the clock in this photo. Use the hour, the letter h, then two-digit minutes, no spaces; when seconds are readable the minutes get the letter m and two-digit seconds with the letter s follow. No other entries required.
8h09
